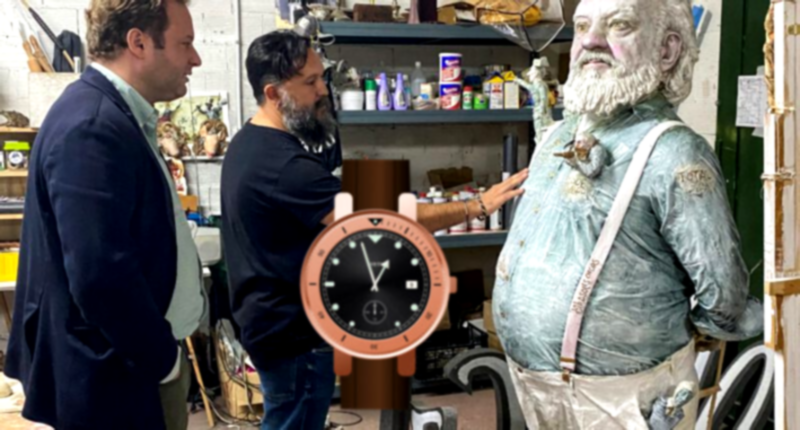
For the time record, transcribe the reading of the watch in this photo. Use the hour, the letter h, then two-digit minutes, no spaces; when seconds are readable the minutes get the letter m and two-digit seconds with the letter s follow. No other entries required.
12h57
